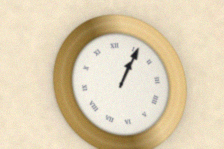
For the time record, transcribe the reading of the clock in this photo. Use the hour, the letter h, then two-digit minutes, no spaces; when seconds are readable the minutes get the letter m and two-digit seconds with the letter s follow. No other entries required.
1h06
